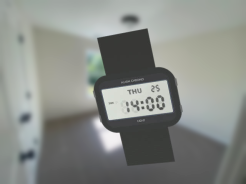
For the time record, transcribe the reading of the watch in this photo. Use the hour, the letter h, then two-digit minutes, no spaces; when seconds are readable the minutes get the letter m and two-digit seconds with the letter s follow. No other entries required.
14h00
